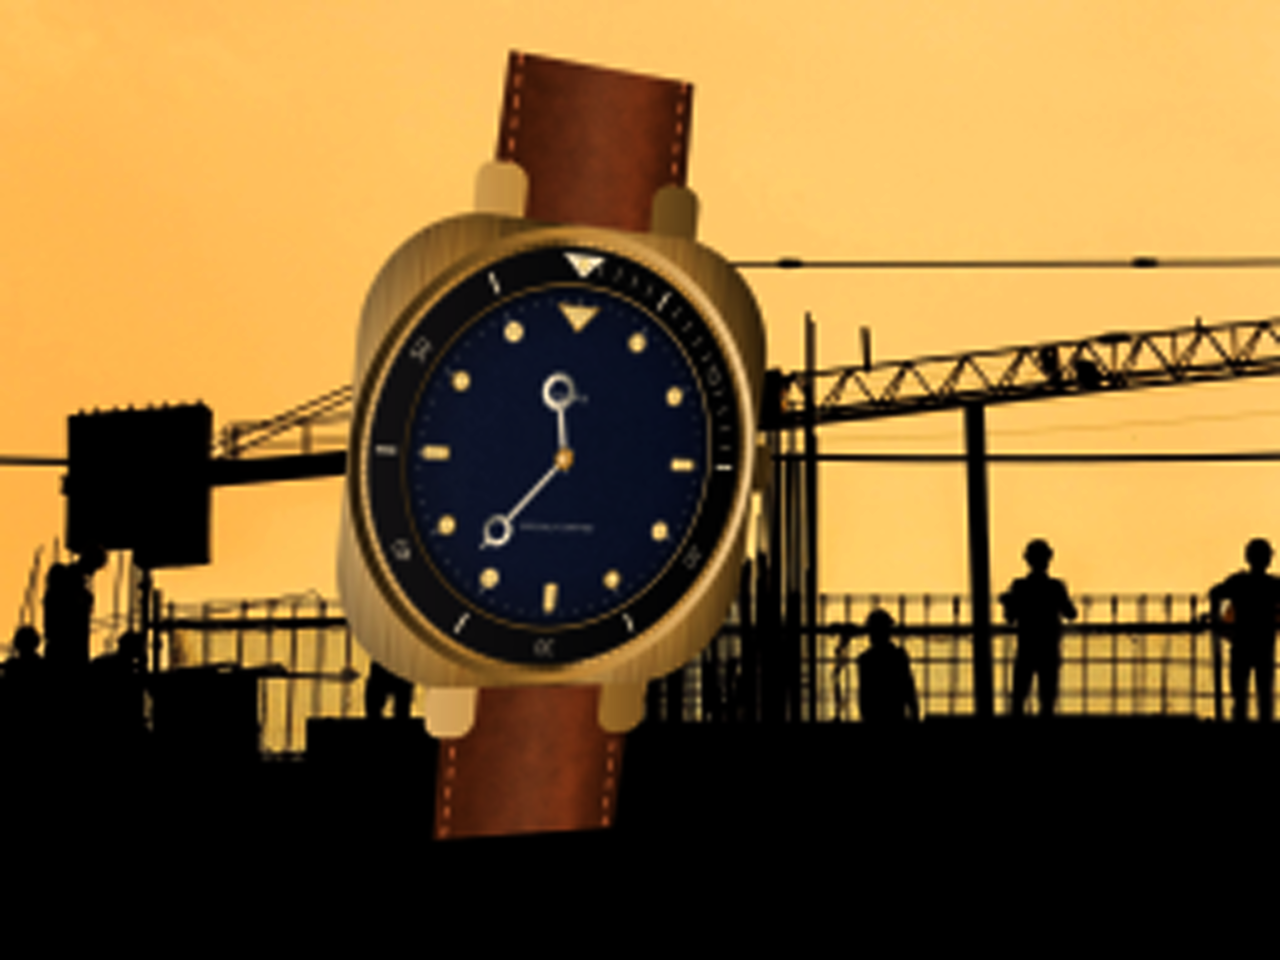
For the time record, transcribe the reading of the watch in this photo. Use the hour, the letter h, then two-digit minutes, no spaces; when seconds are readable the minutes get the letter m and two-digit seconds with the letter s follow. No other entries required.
11h37
